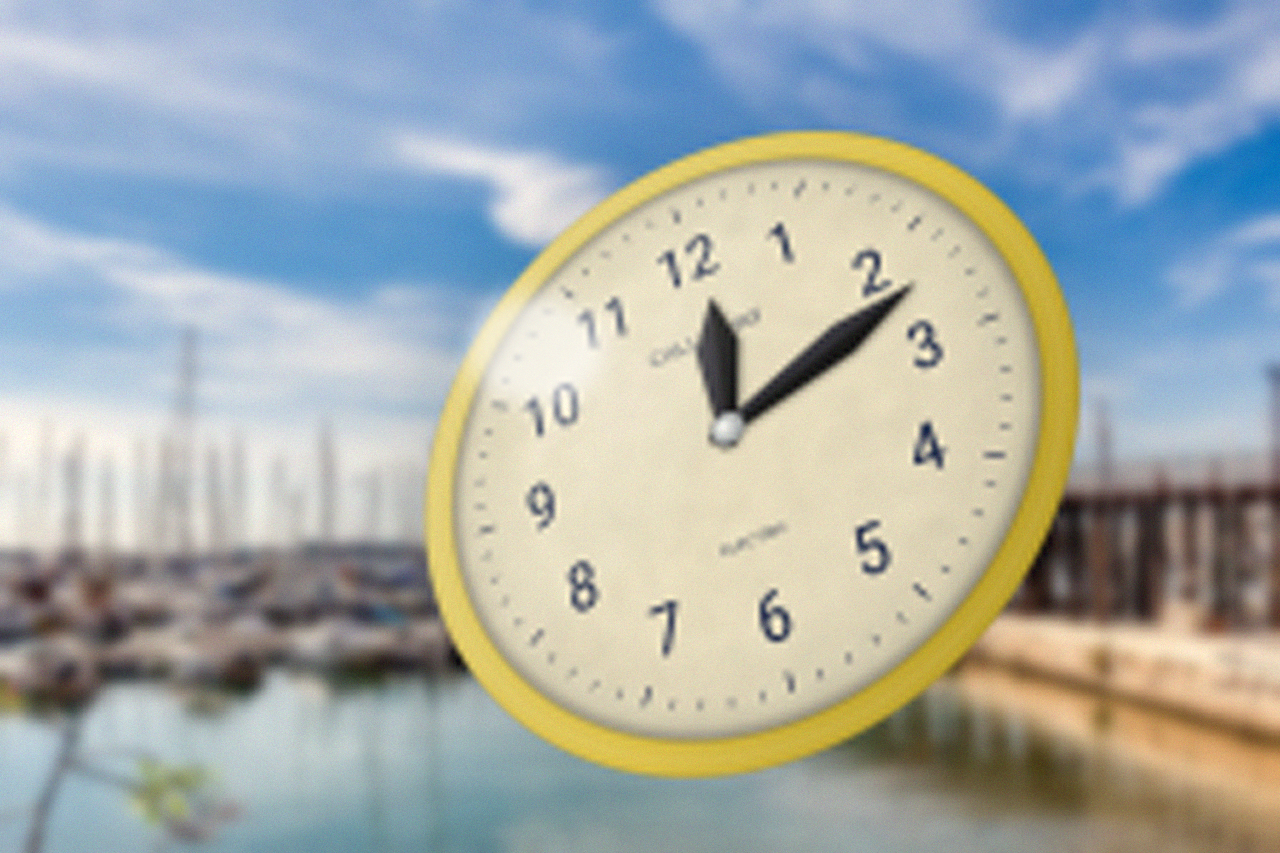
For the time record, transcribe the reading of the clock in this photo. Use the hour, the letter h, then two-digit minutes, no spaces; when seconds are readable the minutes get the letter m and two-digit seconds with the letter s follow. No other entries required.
12h12
